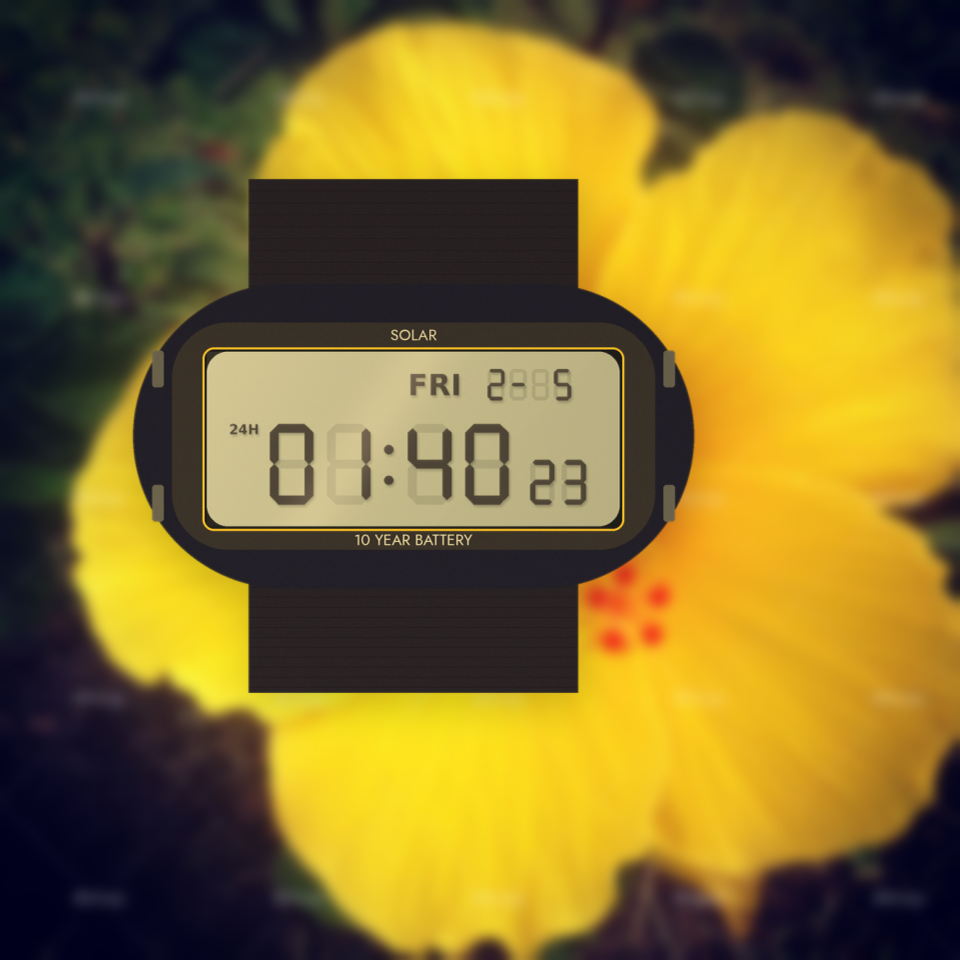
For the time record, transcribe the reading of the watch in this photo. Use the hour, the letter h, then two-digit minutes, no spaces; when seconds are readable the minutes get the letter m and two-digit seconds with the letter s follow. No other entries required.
1h40m23s
